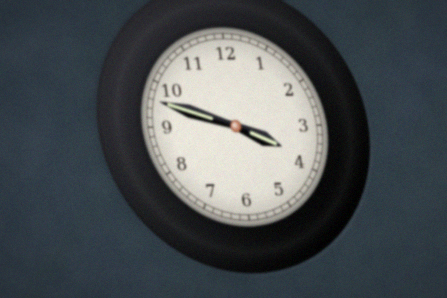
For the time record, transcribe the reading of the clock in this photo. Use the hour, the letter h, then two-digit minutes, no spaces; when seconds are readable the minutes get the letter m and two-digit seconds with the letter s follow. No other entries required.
3h48
